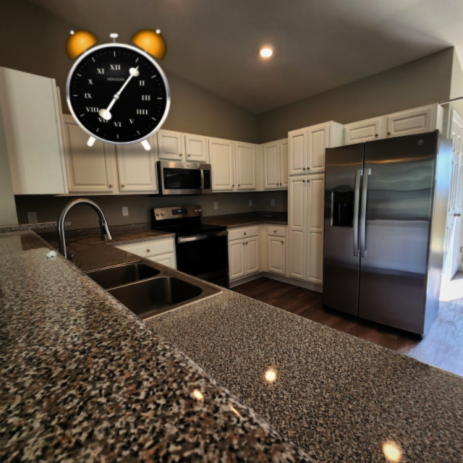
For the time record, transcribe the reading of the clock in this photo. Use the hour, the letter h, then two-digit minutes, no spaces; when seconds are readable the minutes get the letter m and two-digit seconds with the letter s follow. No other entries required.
7h06
